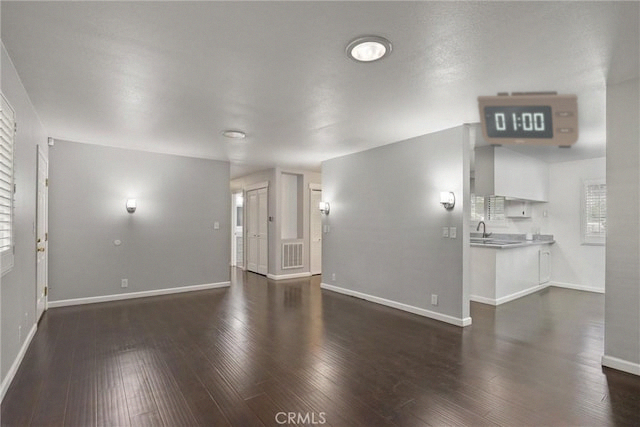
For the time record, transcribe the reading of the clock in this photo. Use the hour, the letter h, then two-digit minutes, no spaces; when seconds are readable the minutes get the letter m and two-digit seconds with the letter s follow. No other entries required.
1h00
